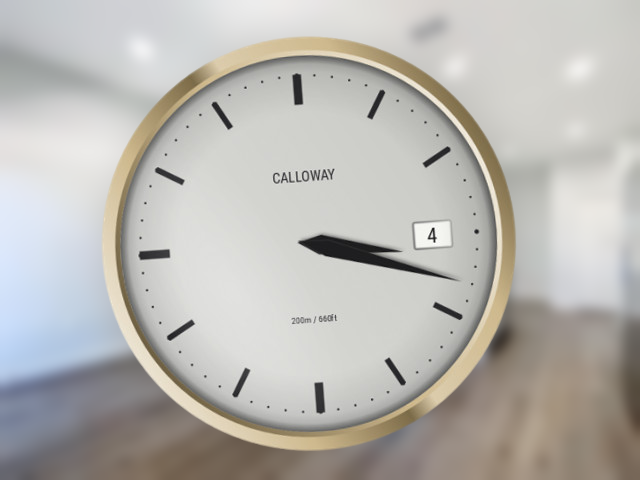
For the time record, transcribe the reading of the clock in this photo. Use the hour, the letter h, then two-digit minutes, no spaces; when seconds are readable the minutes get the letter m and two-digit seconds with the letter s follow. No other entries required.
3h18
